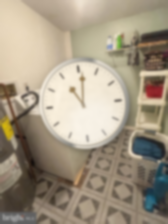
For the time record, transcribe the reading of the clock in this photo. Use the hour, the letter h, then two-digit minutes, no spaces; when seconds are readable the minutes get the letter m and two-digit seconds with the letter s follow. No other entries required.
11h01
